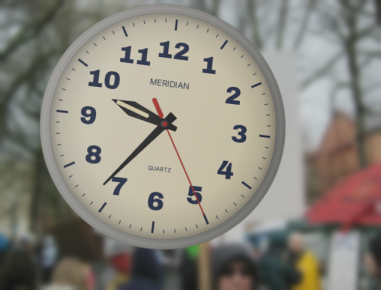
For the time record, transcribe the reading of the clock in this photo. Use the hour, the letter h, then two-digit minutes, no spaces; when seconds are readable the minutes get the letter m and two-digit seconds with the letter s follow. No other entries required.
9h36m25s
